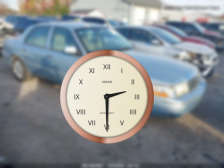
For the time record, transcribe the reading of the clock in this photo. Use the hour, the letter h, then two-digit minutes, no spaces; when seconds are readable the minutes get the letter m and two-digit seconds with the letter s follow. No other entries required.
2h30
